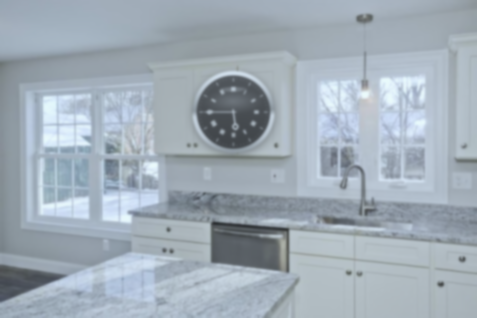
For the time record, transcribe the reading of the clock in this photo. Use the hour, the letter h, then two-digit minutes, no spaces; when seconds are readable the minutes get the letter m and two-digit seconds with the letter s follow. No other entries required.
5h45
